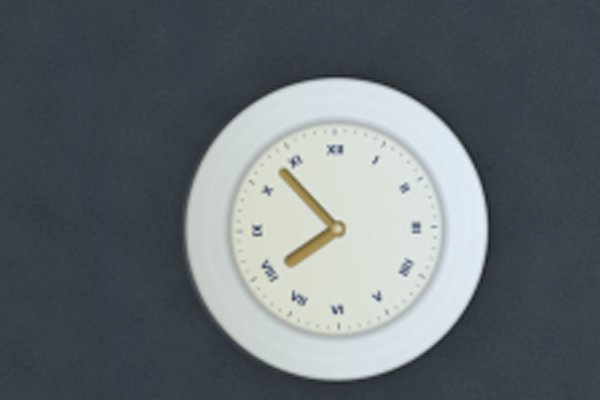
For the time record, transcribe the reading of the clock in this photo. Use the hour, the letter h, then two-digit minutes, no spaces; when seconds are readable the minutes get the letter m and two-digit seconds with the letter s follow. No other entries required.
7h53
